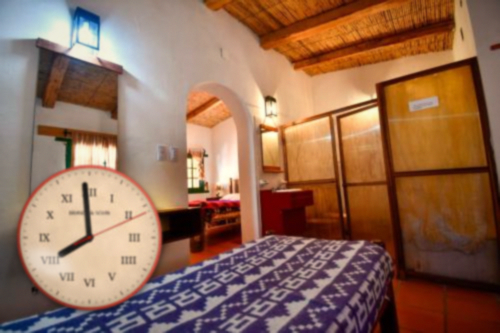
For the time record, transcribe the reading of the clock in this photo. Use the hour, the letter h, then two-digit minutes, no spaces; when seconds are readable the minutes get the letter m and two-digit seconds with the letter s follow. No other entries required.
7h59m11s
